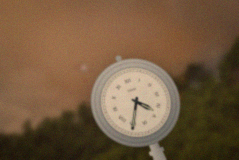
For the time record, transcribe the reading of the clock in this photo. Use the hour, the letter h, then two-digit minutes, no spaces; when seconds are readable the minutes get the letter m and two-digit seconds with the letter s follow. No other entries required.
4h35
